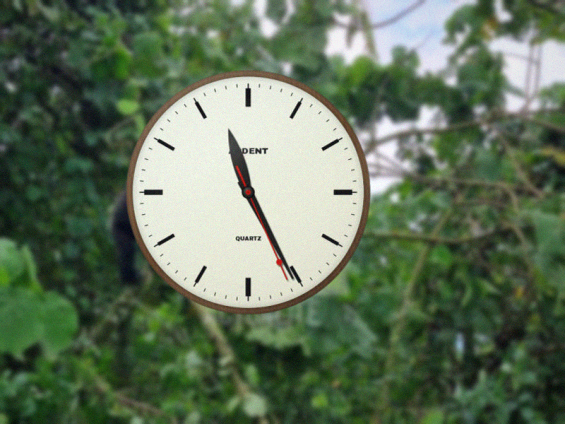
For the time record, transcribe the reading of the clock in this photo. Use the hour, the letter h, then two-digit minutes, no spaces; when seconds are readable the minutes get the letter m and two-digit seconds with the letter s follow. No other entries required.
11h25m26s
